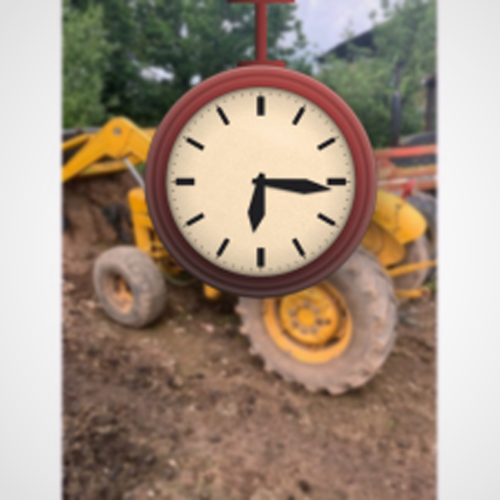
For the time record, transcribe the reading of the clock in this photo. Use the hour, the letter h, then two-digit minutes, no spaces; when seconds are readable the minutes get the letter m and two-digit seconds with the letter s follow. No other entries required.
6h16
